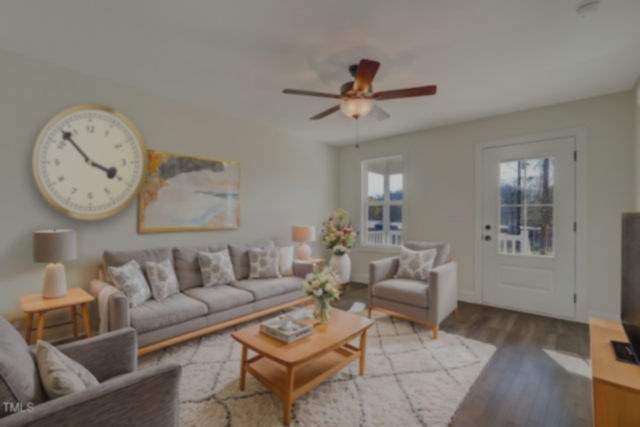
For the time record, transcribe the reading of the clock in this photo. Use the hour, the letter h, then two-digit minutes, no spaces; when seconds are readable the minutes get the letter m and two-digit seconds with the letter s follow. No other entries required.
3h53
